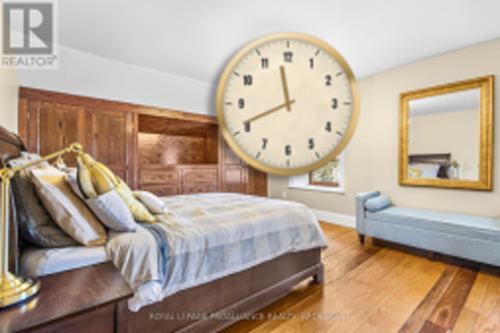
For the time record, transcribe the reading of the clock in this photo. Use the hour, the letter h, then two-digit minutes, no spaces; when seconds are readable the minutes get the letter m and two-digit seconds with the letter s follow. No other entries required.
11h41
